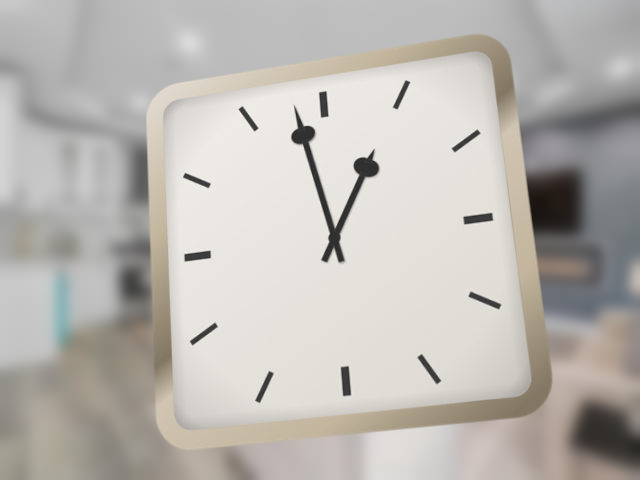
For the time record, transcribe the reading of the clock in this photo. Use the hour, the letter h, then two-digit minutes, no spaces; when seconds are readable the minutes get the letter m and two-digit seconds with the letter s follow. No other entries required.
12h58
